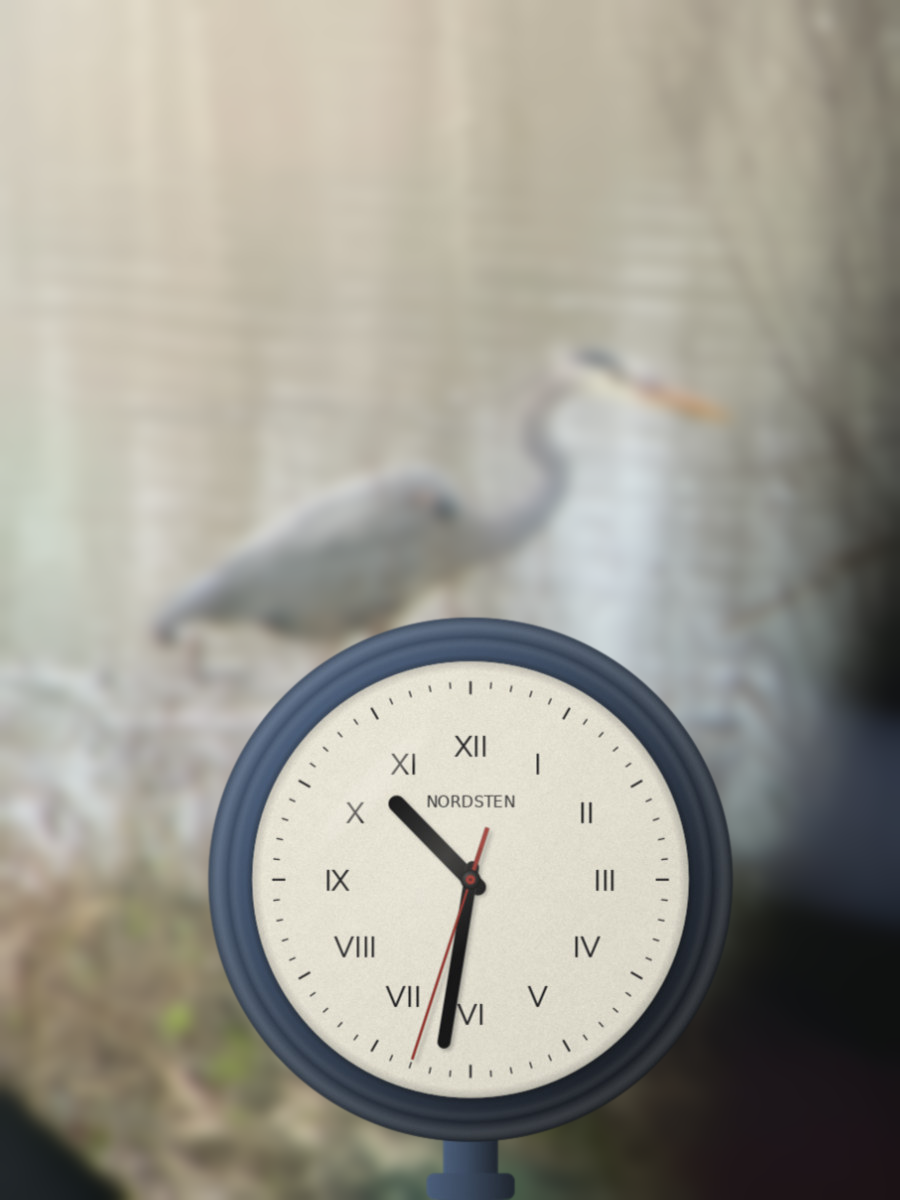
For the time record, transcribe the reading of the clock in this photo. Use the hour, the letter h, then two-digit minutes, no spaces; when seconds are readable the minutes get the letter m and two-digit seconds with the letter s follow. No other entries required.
10h31m33s
